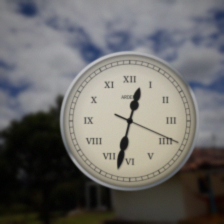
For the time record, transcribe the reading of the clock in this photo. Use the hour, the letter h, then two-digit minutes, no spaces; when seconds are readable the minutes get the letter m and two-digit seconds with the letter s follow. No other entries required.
12h32m19s
